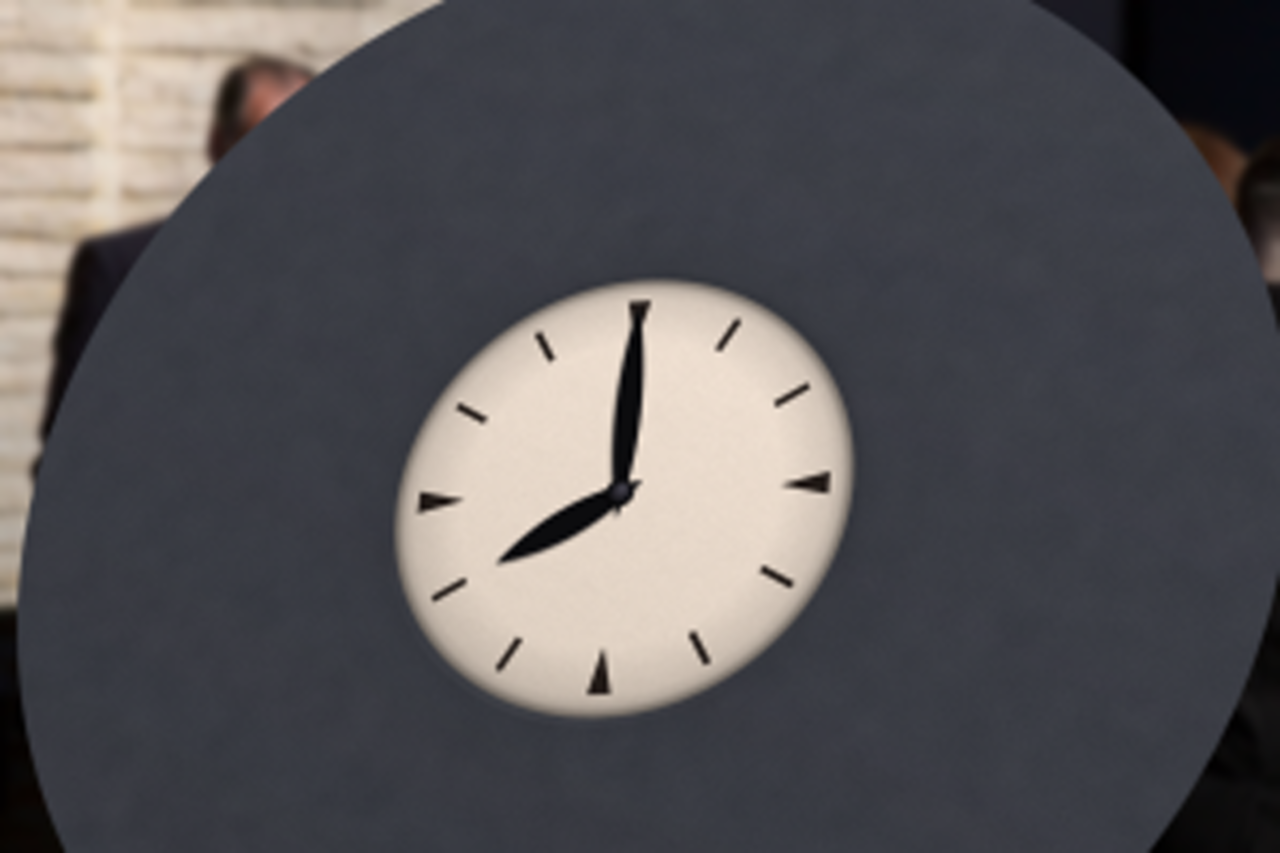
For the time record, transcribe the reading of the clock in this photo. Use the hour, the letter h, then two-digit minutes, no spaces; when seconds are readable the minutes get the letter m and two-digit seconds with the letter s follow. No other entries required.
8h00
